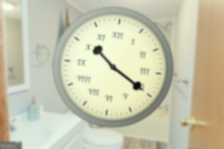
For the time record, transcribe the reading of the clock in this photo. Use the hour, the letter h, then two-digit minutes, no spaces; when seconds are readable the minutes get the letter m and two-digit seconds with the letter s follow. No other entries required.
10h20
